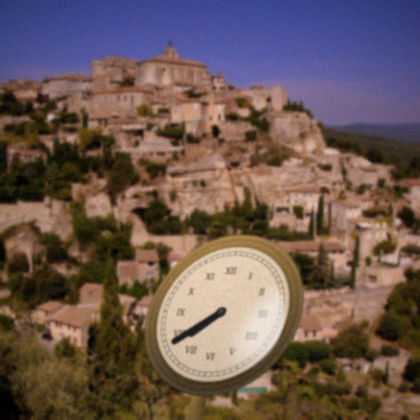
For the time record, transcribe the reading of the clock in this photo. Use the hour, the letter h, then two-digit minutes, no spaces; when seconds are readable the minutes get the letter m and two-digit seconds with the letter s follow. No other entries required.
7h39
